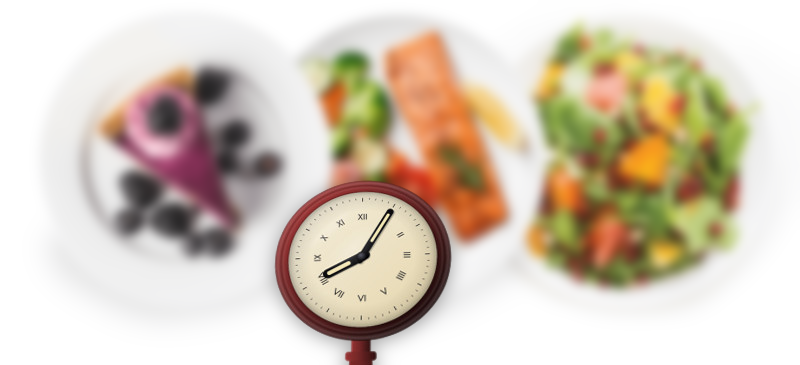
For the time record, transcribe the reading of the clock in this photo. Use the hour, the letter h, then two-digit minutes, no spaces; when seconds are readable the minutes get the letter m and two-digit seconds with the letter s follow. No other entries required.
8h05
